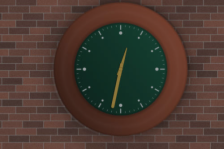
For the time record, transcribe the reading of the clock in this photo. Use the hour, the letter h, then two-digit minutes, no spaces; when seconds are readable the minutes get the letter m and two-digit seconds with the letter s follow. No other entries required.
12h32
